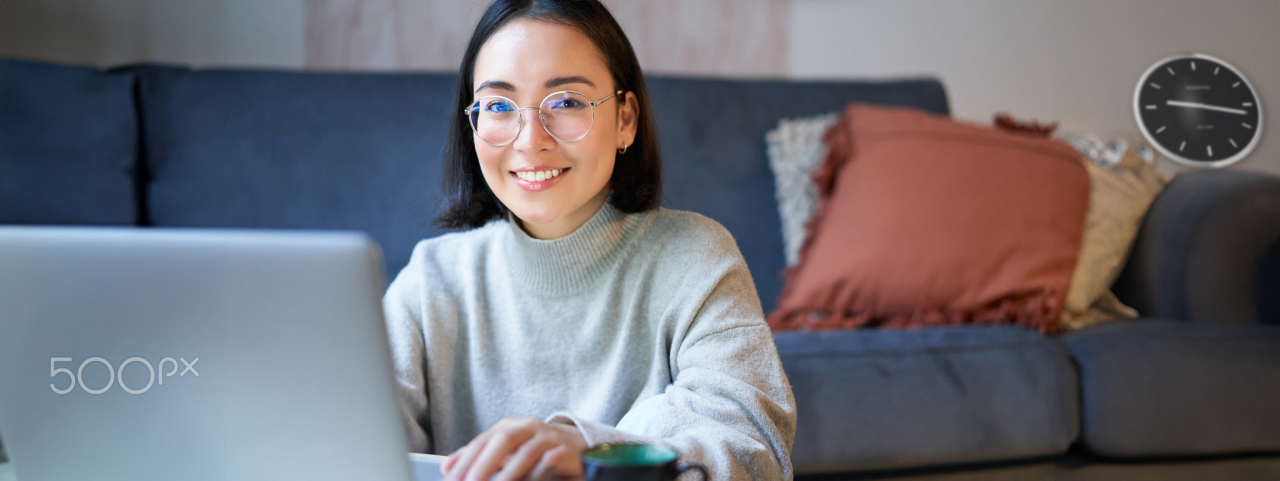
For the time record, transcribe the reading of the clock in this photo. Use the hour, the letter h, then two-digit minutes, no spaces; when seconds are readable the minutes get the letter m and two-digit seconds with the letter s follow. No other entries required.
9h17
